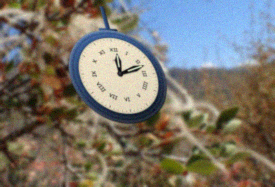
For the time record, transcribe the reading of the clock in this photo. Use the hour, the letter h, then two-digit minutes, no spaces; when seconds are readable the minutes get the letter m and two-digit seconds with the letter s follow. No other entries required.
12h12
